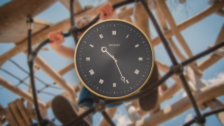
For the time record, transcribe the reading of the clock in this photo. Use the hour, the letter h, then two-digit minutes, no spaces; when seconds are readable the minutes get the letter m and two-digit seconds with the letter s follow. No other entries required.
10h26
